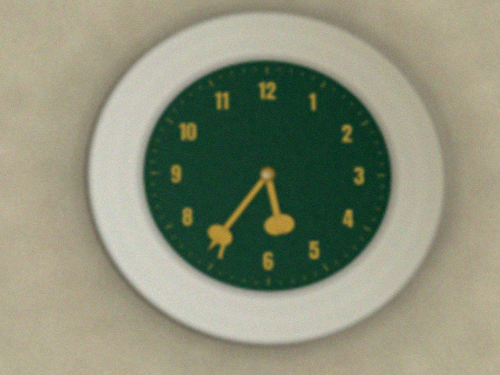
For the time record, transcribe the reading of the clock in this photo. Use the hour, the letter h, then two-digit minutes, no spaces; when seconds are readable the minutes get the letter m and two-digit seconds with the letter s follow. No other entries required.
5h36
